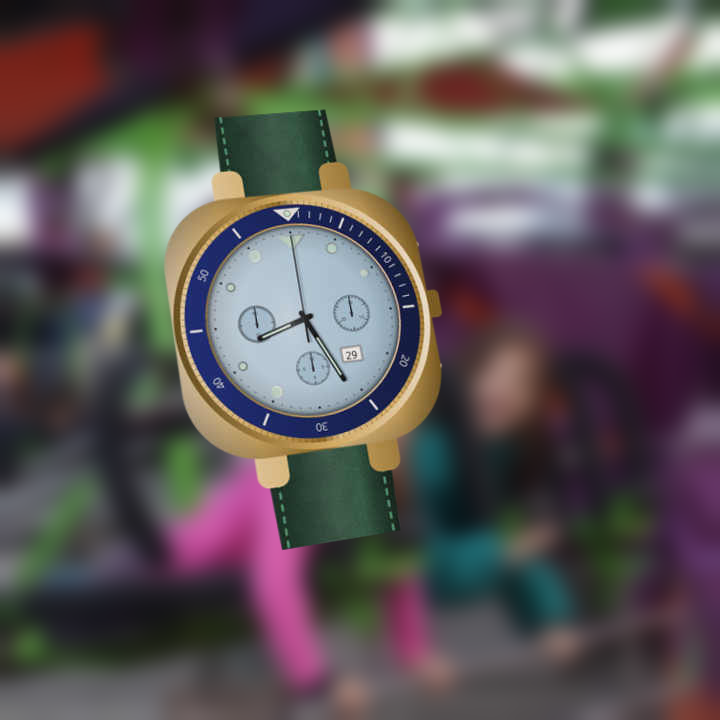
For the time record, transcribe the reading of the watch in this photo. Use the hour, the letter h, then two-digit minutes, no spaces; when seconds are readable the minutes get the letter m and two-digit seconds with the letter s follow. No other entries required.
8h26
